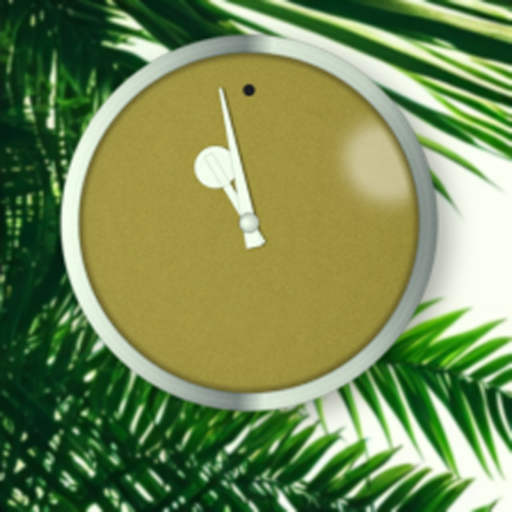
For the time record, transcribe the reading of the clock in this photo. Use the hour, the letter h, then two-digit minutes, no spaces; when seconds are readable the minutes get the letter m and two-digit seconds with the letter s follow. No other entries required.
10h58
